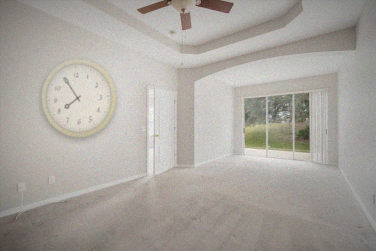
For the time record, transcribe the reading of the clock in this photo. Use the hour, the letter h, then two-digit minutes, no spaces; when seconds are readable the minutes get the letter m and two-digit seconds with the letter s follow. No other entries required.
7h55
